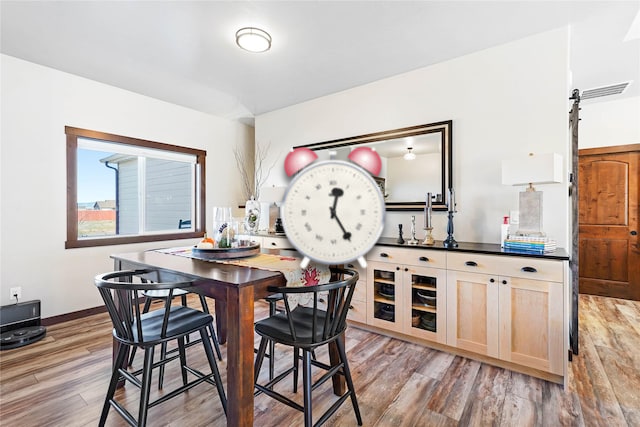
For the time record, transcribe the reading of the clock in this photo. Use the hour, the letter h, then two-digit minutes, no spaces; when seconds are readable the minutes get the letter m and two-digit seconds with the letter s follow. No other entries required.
12h25
